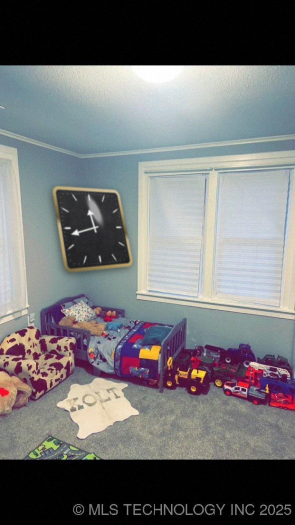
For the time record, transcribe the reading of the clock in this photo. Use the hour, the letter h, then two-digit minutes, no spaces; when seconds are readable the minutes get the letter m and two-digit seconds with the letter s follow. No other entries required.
11h43
